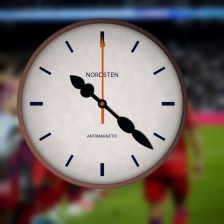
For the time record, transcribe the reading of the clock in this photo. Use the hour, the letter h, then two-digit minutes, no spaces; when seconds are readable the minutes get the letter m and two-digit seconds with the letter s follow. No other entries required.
10h22m00s
